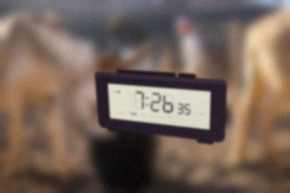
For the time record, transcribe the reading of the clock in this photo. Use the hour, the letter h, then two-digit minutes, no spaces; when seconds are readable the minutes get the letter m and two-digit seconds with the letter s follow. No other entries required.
7h26
